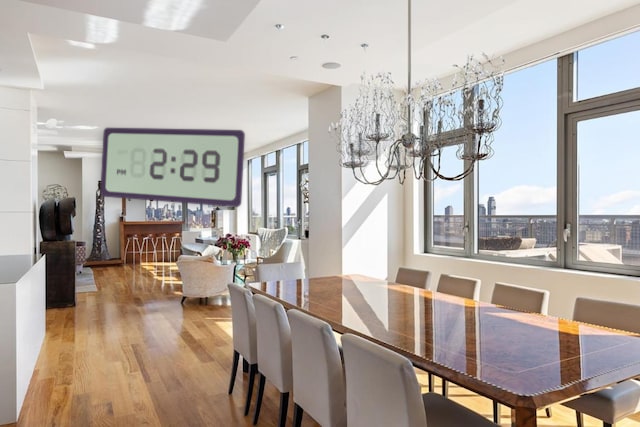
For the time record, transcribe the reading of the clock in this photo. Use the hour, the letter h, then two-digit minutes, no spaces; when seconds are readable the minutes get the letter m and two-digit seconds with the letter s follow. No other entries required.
2h29
